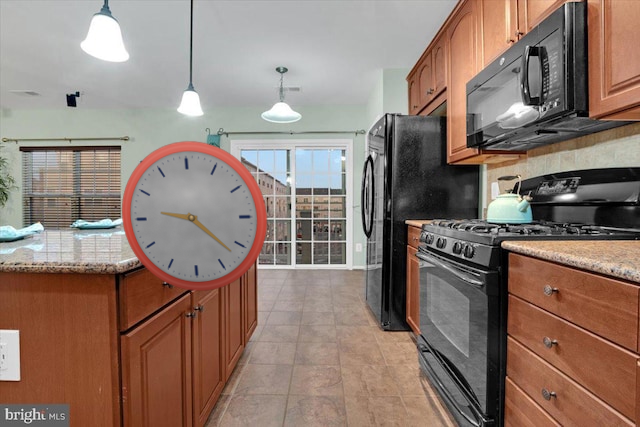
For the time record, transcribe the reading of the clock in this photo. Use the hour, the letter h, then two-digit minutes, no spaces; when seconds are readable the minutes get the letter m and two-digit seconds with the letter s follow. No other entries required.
9h22
